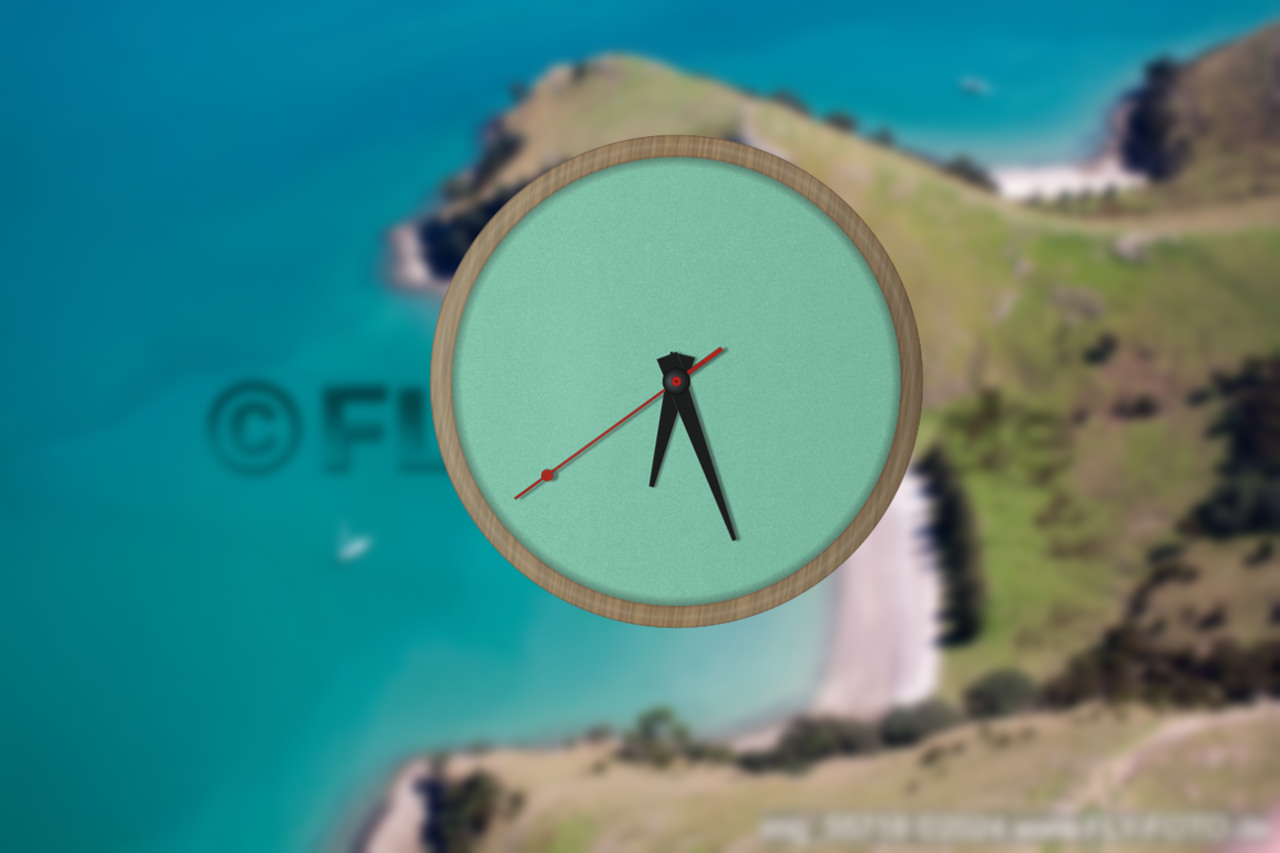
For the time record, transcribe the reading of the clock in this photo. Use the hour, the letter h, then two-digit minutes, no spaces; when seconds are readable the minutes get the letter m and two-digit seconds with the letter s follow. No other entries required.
6h26m39s
